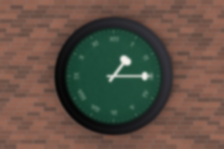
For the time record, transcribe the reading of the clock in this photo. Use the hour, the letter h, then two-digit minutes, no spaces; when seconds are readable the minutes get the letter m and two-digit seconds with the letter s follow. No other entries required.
1h15
